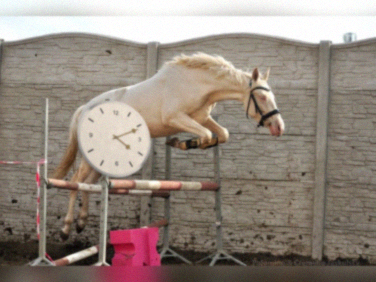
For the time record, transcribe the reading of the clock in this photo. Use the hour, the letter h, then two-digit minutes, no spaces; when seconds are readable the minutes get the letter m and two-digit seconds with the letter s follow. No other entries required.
4h11
